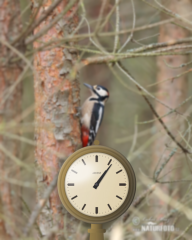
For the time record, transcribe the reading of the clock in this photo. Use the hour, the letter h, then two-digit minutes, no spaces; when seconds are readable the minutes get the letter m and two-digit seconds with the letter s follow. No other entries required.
1h06
